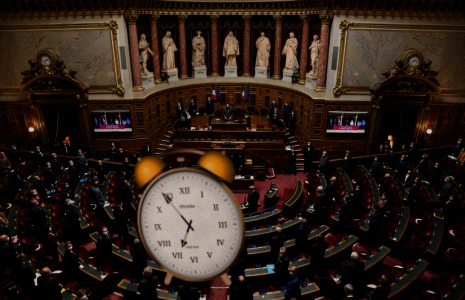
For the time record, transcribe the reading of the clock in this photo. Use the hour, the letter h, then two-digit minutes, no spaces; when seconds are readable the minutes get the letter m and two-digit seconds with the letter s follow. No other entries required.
6h54
